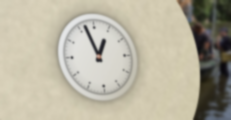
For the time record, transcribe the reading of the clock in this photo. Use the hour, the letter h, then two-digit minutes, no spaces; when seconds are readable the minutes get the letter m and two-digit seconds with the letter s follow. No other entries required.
12h57
